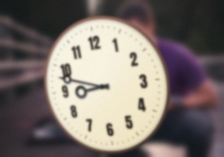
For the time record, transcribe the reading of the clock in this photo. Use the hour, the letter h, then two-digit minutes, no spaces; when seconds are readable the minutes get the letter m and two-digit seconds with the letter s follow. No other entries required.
8h48
